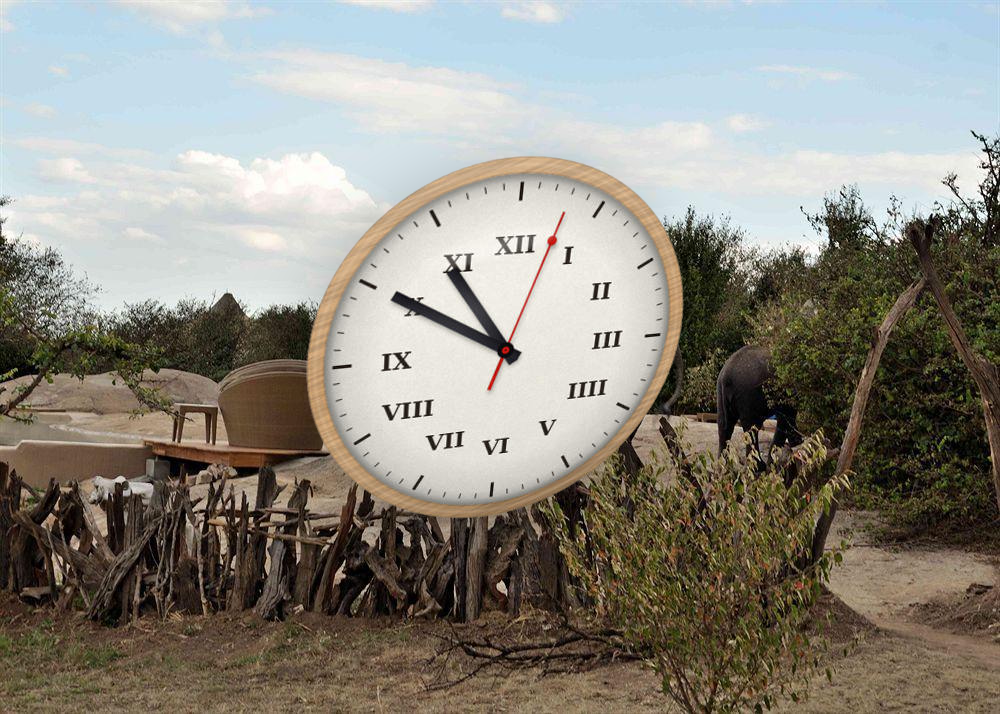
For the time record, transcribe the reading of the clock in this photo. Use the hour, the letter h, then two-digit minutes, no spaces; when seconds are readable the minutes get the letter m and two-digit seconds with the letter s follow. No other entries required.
10h50m03s
